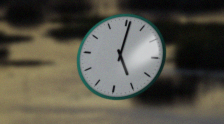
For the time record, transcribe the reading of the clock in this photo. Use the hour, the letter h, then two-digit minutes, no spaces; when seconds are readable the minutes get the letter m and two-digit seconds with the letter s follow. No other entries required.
5h01
